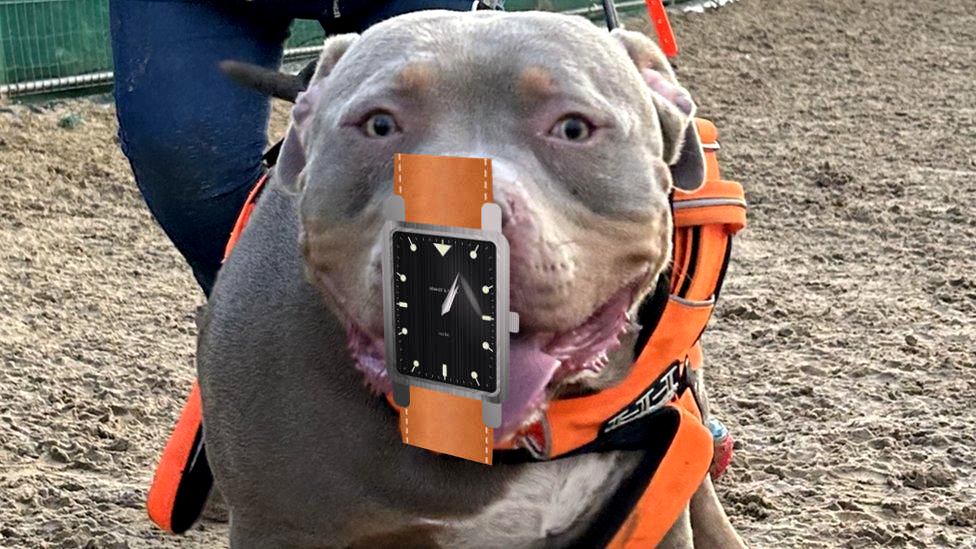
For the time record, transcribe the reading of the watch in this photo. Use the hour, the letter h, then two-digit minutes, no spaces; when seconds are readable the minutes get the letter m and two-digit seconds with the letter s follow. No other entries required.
1h04
